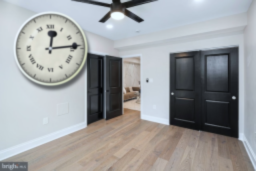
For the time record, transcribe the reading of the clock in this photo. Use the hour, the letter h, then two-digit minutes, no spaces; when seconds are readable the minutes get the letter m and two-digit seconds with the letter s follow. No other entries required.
12h14
